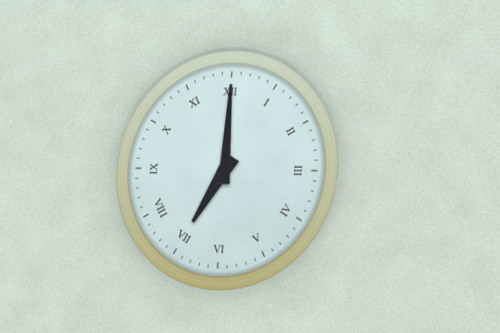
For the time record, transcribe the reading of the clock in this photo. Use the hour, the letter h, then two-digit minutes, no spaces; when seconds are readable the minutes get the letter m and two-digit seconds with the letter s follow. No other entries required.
7h00
